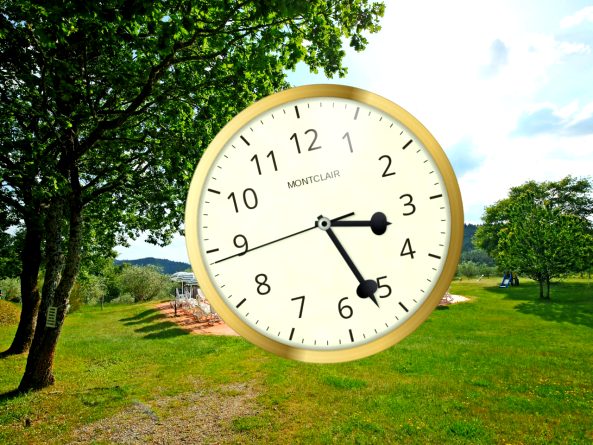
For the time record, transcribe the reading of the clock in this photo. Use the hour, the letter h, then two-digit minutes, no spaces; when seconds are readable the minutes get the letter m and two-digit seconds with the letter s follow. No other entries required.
3h26m44s
